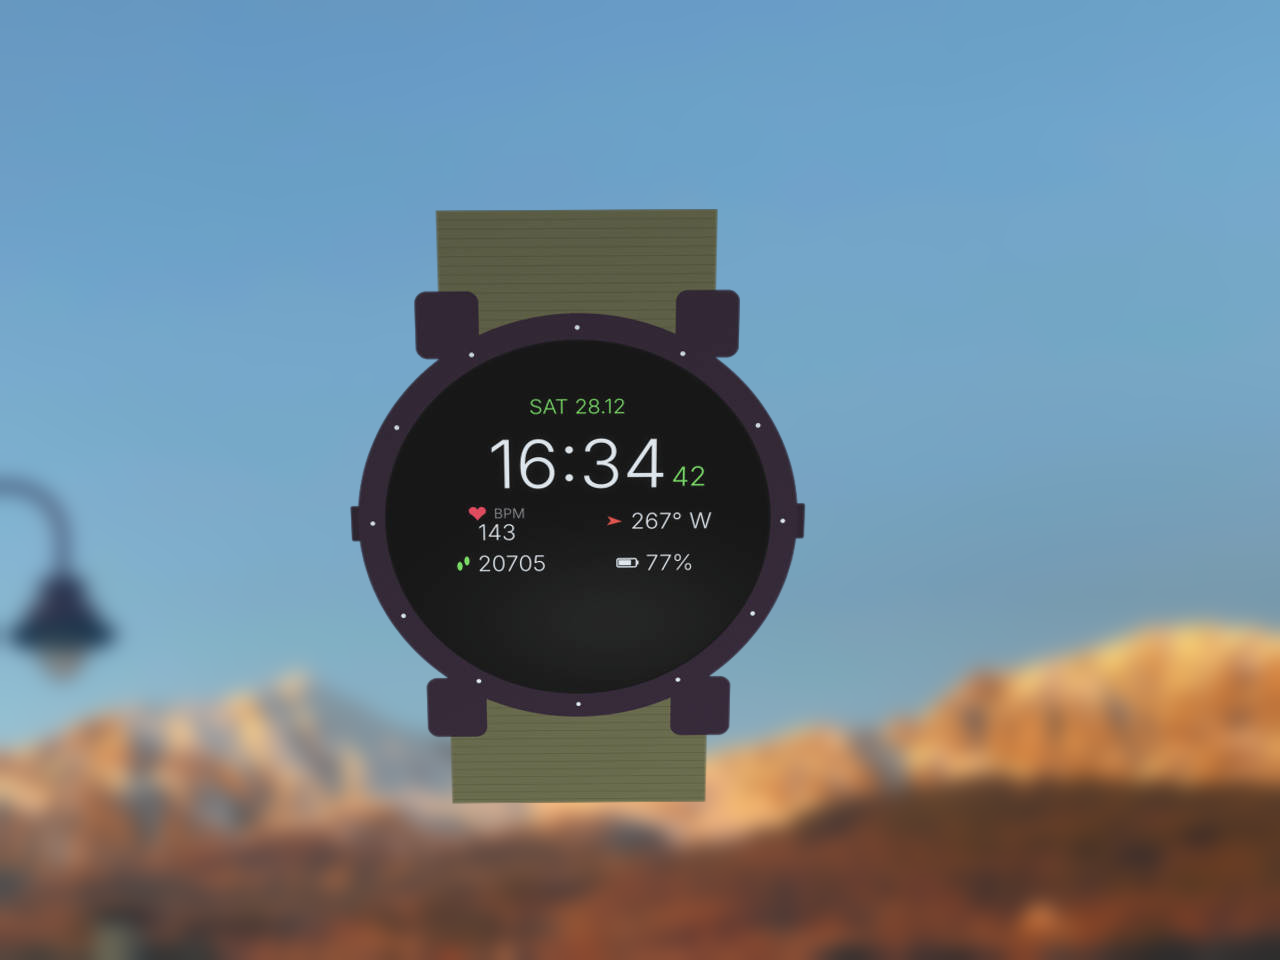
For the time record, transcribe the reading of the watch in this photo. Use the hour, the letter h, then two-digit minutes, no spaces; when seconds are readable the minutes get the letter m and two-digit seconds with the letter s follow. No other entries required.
16h34m42s
